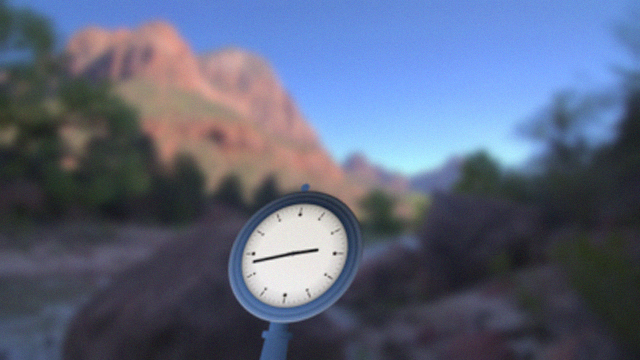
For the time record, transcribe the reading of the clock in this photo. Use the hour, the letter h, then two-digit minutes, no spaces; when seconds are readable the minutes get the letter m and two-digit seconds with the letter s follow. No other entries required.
2h43
